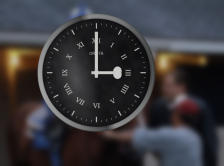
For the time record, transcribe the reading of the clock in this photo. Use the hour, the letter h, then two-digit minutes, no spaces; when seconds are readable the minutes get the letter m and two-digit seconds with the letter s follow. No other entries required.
3h00
